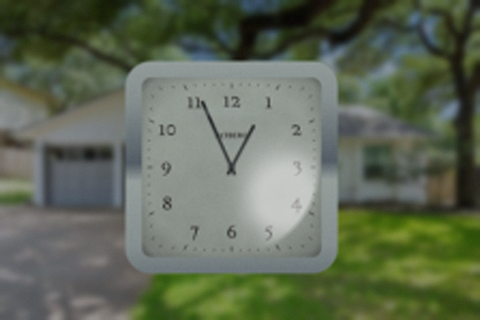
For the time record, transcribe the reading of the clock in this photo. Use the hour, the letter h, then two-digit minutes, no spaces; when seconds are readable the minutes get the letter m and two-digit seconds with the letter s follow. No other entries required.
12h56
